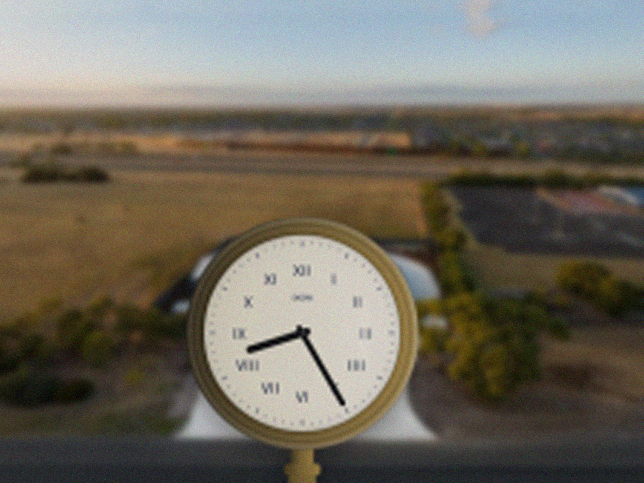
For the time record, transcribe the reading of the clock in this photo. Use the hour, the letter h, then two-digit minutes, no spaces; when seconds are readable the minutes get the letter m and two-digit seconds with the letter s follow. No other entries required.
8h25
